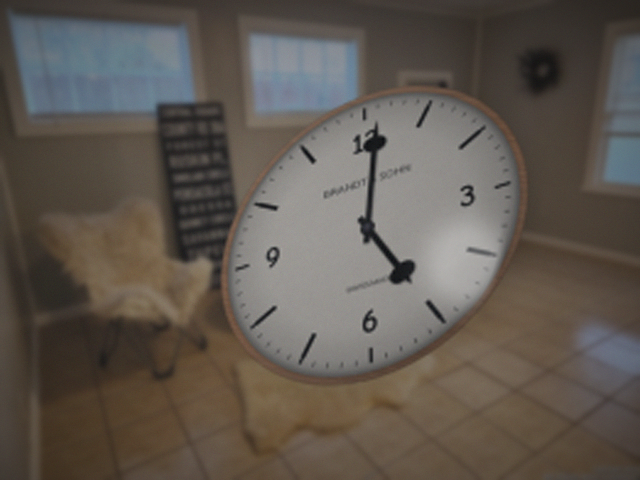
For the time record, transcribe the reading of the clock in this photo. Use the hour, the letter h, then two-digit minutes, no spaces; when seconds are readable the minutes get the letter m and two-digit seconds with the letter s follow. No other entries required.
5h01
